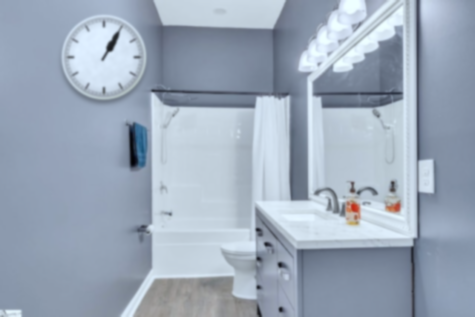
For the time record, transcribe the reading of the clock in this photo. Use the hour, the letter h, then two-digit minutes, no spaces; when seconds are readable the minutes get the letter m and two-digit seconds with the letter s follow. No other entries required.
1h05
